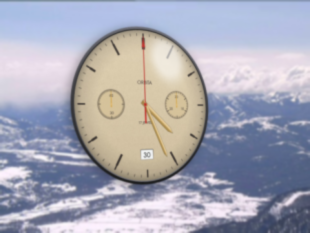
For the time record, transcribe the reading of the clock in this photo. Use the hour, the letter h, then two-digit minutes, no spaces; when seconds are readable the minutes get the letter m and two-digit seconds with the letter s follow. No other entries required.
4h26
